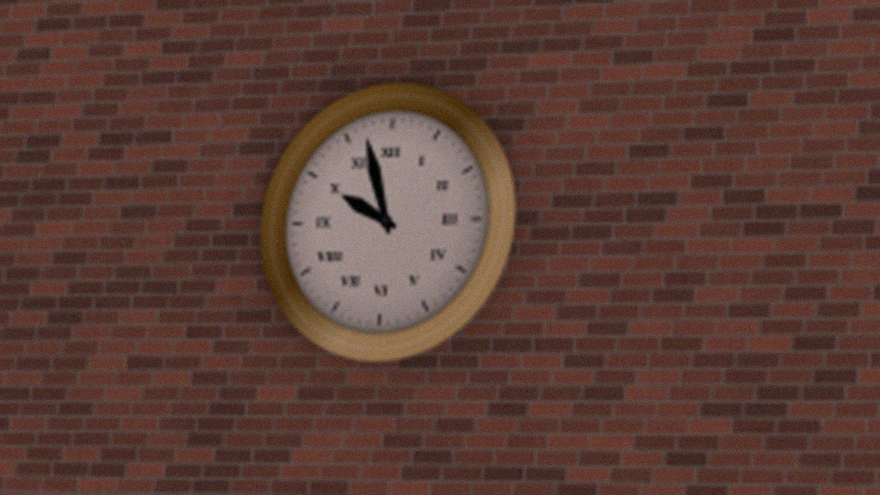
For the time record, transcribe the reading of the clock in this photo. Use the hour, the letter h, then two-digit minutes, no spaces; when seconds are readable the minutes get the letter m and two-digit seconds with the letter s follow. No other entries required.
9h57
